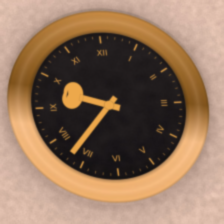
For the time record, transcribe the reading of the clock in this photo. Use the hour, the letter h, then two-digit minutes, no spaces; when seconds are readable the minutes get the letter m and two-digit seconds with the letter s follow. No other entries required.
9h37
